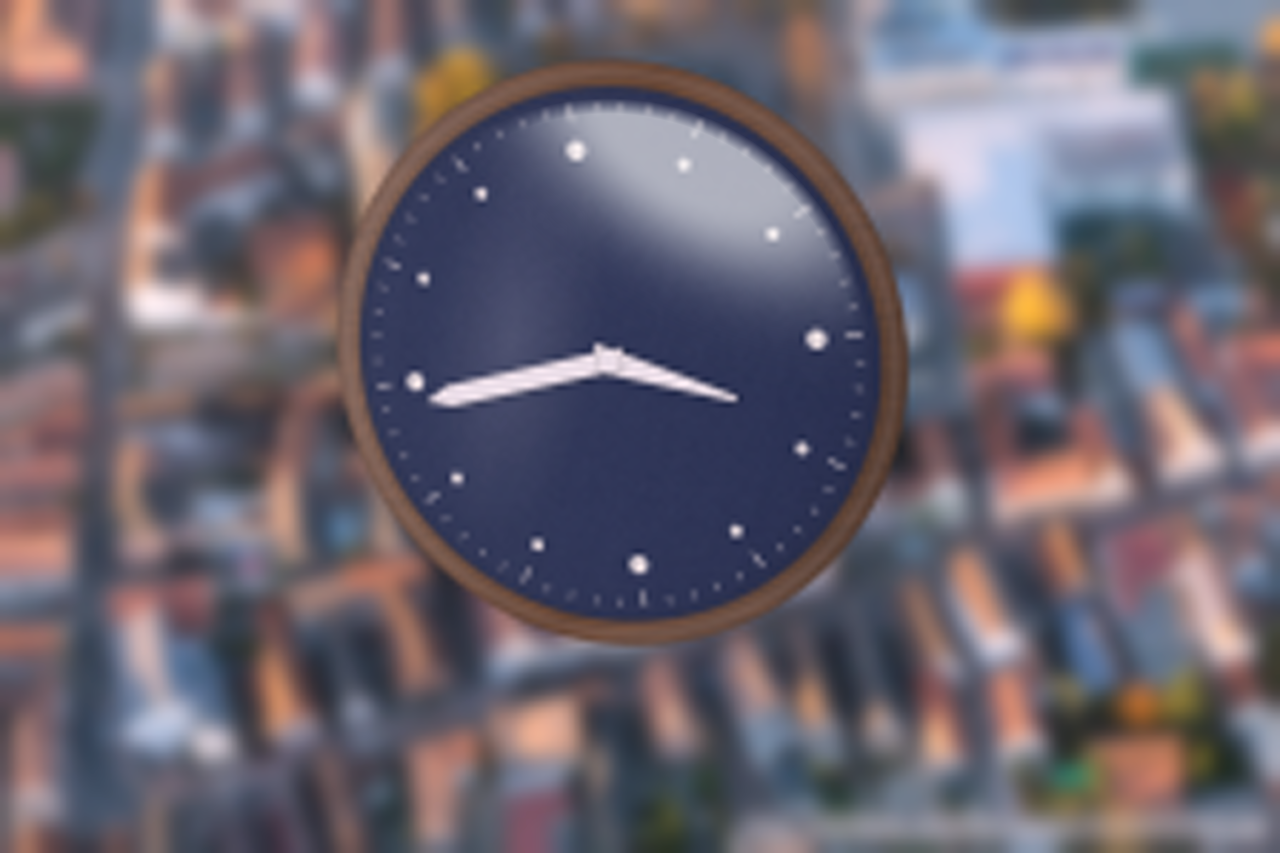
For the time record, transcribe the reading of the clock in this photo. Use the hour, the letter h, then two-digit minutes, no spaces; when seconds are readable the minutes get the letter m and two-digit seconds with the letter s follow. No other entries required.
3h44
